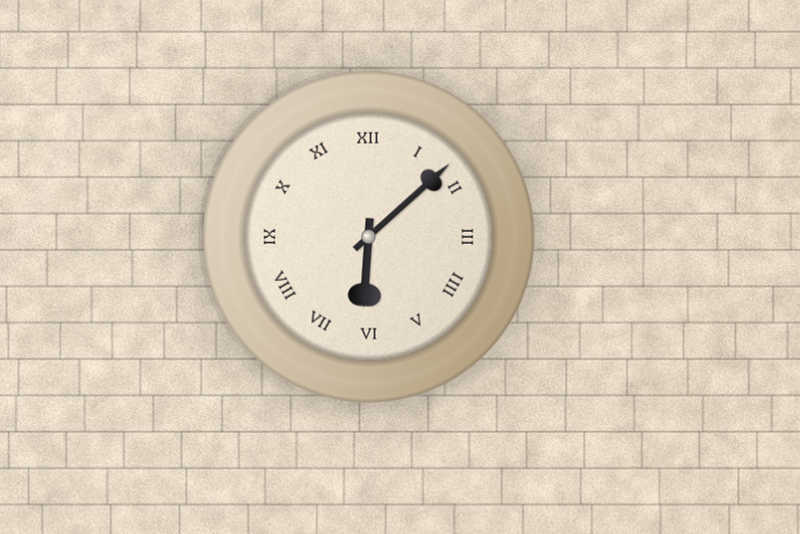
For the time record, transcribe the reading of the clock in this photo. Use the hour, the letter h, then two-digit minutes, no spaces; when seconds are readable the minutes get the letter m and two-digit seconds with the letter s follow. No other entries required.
6h08
